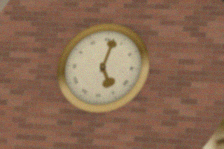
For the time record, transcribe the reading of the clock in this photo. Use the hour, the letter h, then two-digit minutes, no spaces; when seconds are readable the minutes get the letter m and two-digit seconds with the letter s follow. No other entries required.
5h02
